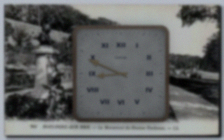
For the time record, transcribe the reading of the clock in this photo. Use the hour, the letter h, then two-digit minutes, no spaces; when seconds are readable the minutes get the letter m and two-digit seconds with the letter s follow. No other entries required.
8h49
